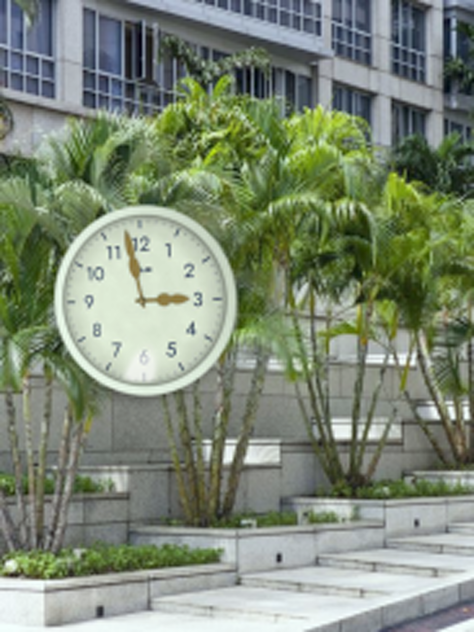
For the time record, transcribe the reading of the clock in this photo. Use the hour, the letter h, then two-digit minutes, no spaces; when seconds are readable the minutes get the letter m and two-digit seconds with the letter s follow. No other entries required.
2h58
